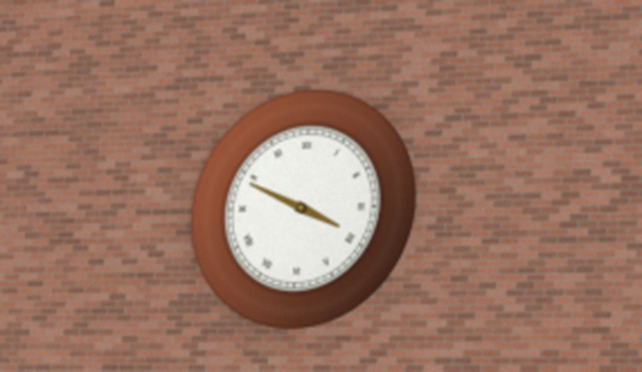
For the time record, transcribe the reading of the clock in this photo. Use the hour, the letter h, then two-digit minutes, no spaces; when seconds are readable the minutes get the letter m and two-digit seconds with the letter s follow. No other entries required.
3h49
